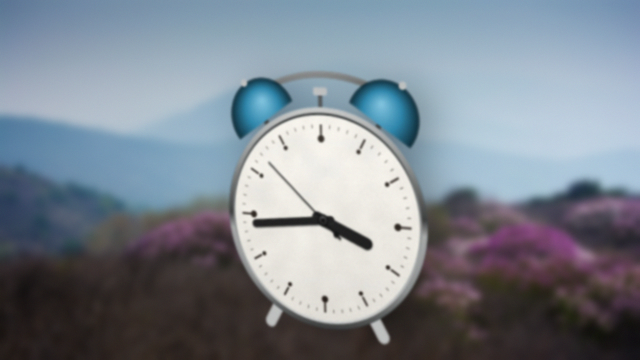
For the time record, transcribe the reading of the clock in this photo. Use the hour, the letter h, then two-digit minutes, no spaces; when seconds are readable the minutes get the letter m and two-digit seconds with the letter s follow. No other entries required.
3h43m52s
